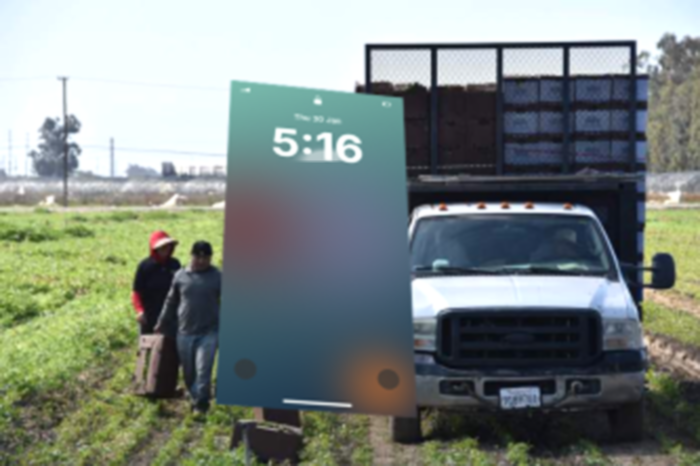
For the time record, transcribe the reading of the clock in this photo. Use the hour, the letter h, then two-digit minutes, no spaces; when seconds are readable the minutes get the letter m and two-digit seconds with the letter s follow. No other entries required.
5h16
